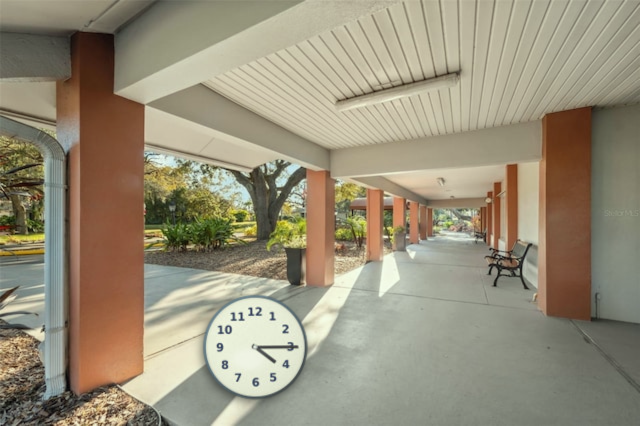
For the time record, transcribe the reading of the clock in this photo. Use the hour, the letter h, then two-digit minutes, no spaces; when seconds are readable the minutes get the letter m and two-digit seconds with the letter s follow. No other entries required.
4h15
